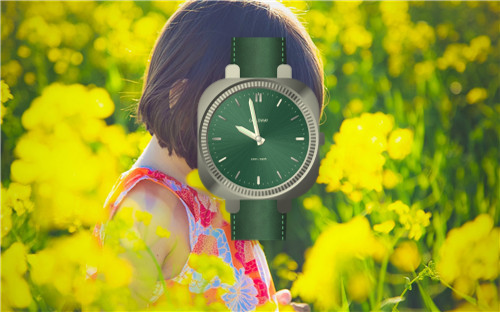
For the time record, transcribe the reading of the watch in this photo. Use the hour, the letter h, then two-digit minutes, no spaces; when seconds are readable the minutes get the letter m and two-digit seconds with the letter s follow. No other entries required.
9h58
